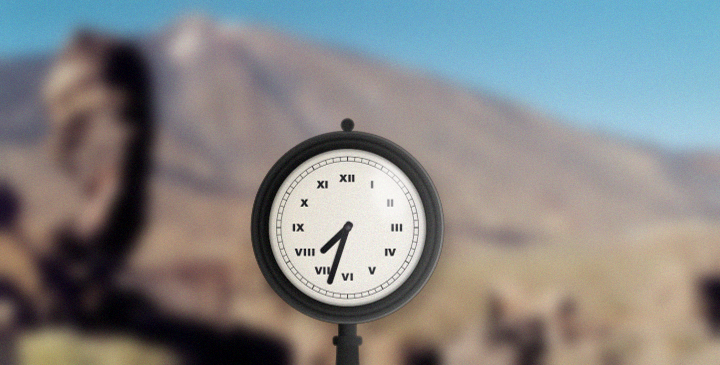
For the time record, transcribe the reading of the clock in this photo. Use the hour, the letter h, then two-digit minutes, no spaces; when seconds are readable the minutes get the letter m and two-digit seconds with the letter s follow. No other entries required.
7h33
